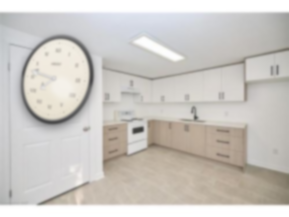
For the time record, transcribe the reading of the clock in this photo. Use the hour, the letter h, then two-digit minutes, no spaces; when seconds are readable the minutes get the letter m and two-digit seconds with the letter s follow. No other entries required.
7h47
